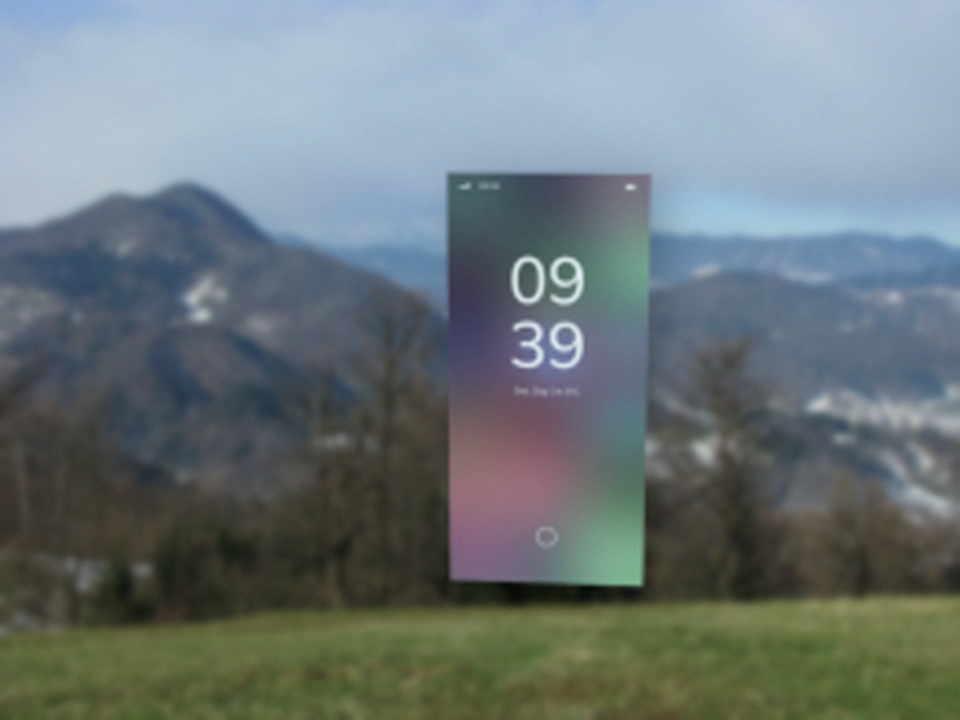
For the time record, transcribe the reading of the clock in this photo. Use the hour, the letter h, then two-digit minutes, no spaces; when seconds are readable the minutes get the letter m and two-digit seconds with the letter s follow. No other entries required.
9h39
